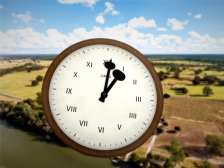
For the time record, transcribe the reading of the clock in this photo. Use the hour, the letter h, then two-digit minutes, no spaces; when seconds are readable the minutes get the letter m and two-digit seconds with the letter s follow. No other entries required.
1h01
